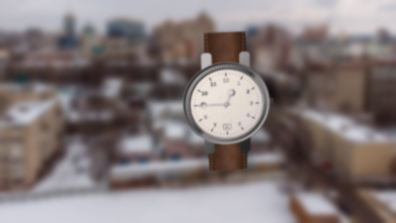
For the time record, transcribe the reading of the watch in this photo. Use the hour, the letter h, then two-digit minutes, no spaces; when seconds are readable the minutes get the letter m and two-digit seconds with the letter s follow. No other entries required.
12h45
